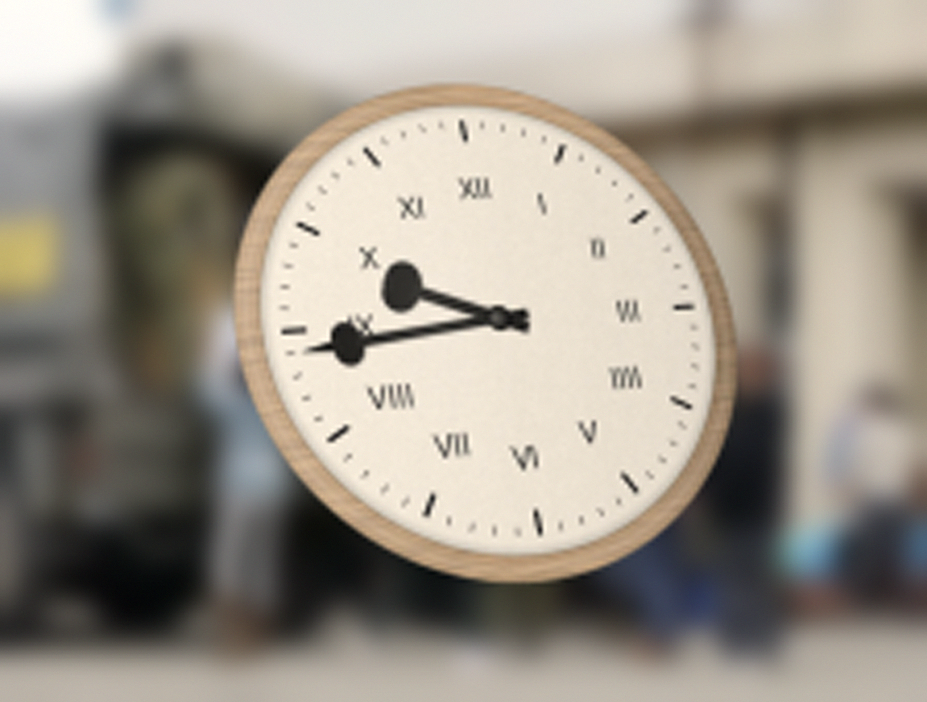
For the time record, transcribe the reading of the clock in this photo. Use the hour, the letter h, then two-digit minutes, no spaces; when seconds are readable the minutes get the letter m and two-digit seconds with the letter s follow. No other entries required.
9h44
